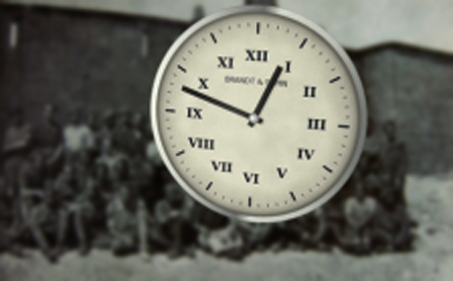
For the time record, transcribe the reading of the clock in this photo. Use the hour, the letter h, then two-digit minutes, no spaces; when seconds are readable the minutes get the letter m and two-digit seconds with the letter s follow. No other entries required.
12h48
